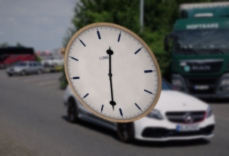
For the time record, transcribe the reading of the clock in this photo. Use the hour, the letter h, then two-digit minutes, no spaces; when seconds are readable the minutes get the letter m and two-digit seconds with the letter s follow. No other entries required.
12h32
